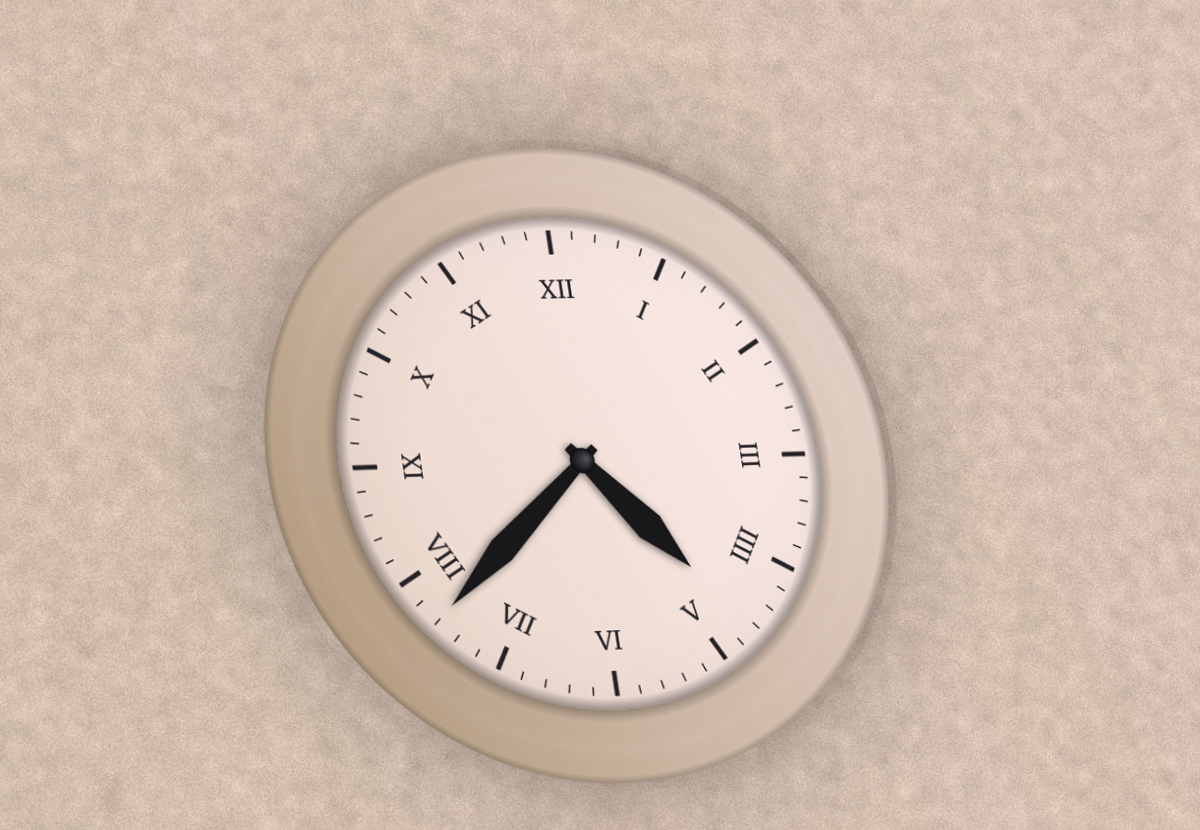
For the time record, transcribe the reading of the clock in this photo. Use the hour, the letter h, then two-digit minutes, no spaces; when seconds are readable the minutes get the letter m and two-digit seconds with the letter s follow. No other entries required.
4h38
